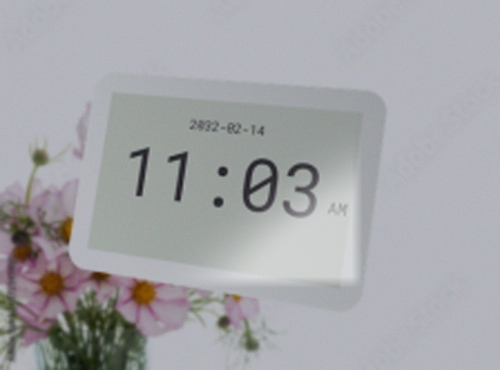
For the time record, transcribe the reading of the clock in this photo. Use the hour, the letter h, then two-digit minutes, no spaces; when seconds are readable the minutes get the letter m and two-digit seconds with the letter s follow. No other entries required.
11h03
